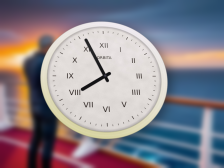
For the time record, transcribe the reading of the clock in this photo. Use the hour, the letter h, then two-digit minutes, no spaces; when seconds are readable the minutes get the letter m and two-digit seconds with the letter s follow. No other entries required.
7h56
